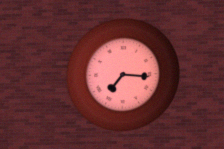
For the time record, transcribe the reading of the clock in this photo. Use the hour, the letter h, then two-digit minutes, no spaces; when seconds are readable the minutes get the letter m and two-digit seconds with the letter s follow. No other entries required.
7h16
